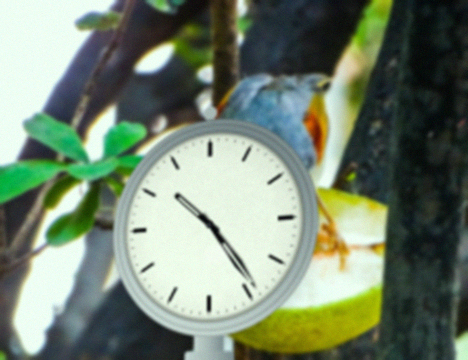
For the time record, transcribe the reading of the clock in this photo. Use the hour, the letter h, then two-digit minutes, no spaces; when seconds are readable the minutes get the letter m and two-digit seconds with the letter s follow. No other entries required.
10h24
